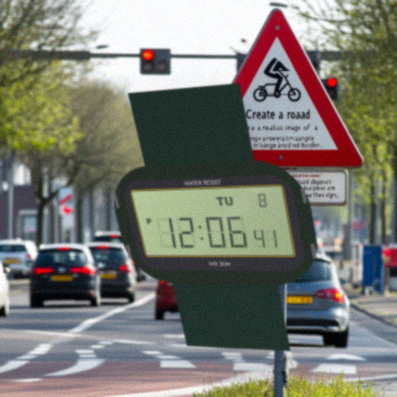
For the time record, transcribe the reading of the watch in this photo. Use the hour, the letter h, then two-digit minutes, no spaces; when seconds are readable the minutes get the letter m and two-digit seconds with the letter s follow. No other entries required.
12h06m41s
